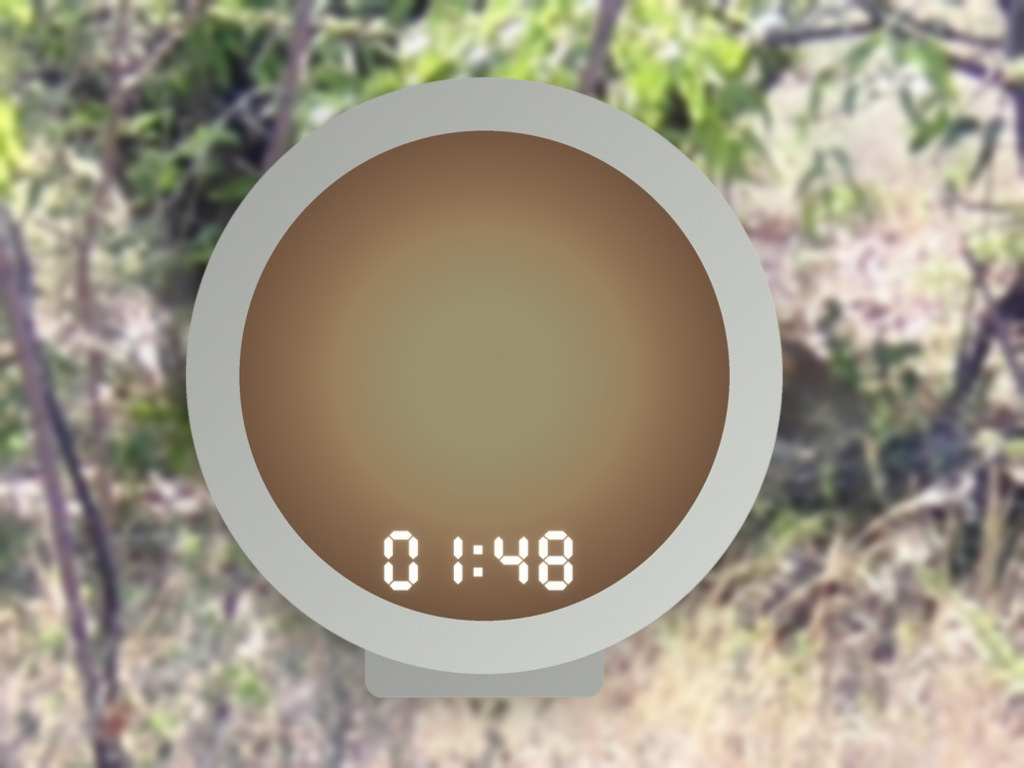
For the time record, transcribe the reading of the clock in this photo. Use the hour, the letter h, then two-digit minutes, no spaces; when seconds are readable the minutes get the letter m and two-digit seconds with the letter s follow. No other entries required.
1h48
